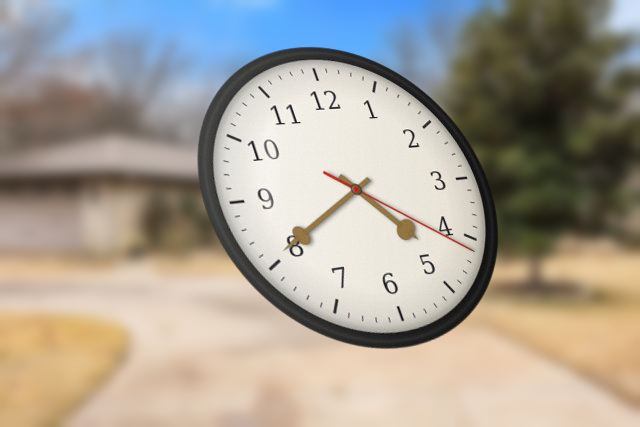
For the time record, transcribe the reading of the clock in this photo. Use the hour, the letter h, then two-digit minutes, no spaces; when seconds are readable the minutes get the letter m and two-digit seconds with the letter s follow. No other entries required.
4h40m21s
